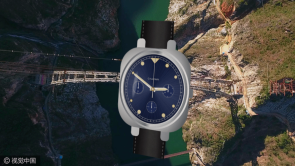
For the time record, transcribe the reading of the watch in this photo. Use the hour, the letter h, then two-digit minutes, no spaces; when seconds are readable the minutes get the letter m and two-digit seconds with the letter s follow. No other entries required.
2h50
